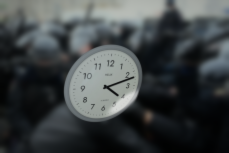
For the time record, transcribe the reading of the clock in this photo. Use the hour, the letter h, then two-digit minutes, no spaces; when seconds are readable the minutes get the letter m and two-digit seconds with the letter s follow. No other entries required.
4h12
